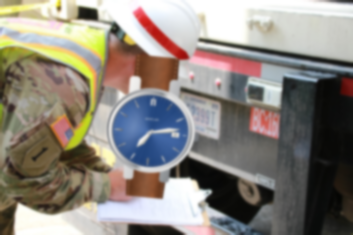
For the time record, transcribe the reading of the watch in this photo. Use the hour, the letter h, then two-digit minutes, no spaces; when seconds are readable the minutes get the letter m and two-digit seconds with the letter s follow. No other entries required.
7h13
